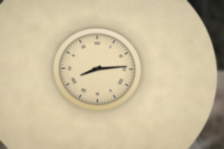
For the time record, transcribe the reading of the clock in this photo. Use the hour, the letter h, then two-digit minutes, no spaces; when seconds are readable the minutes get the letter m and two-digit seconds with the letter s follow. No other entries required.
8h14
